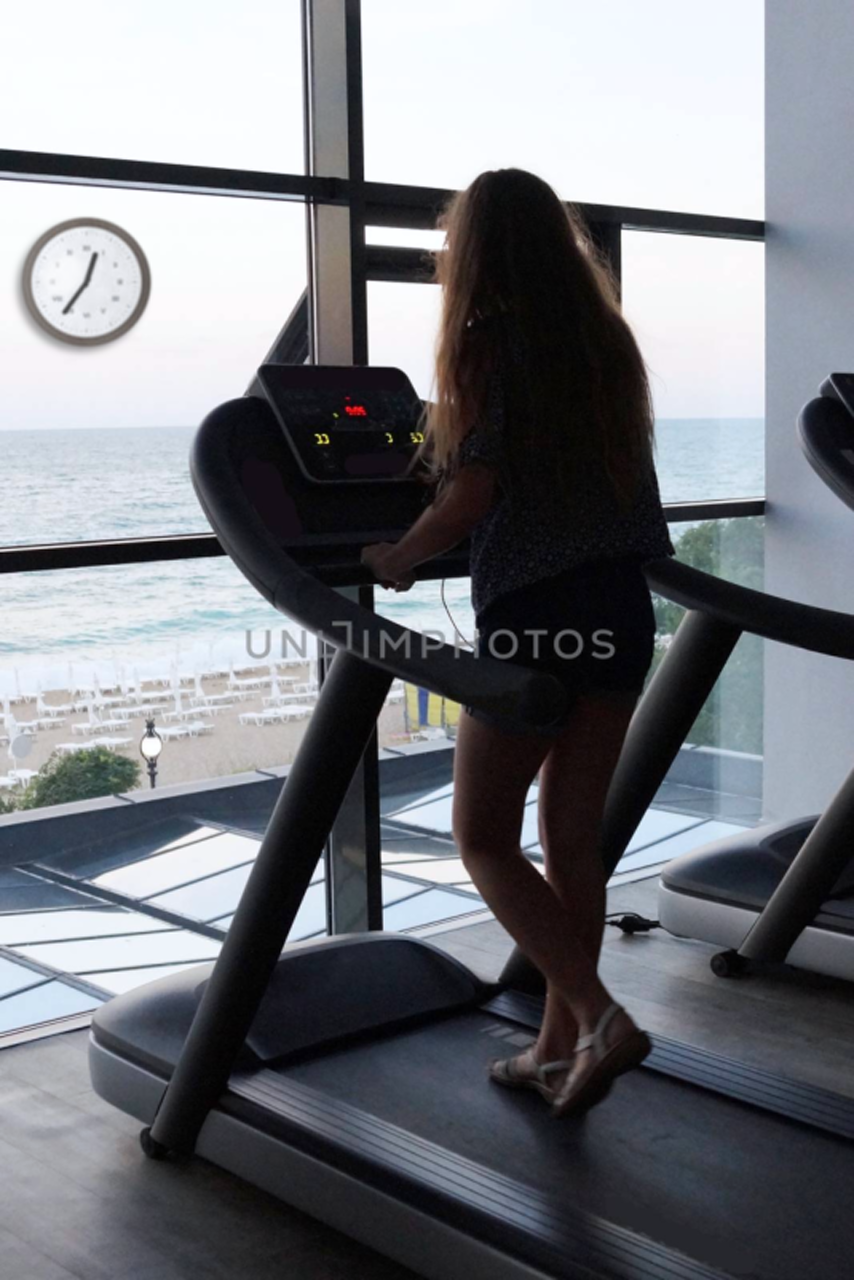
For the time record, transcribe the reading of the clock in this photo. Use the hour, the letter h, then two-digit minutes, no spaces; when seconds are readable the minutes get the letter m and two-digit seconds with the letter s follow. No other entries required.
12h36
